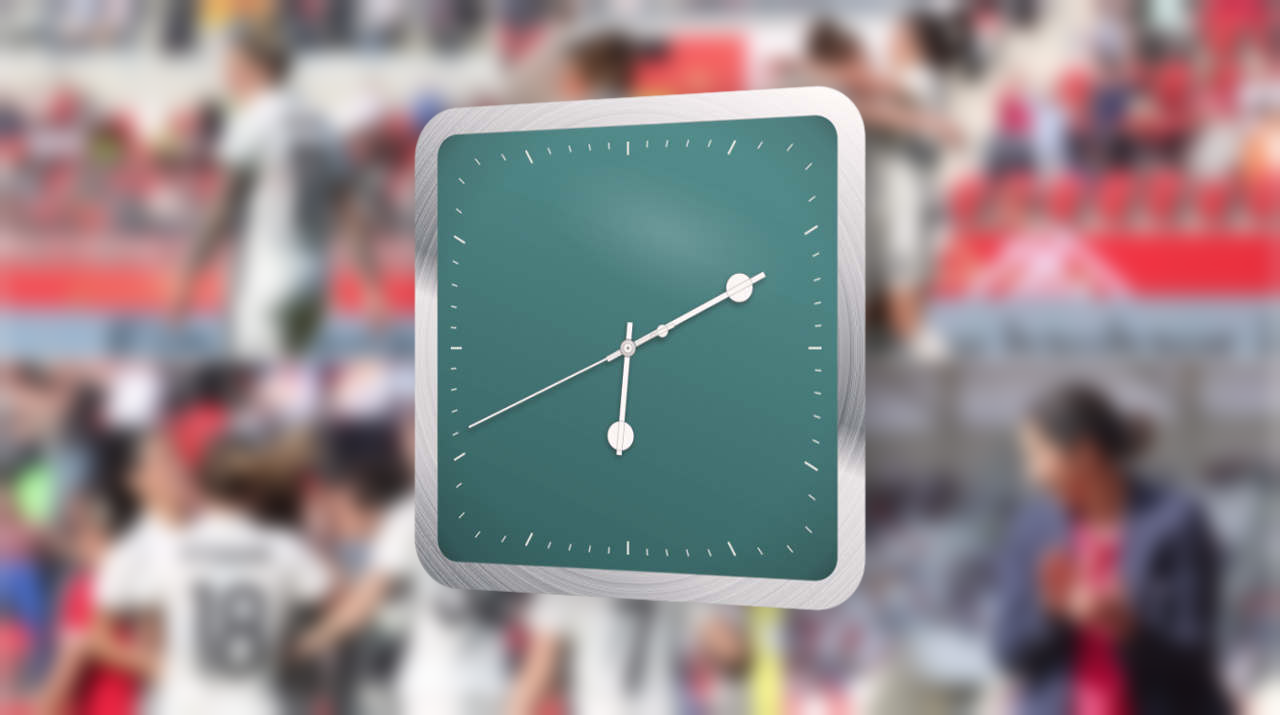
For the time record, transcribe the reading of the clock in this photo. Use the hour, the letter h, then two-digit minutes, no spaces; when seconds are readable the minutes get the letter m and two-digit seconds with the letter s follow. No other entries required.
6h10m41s
